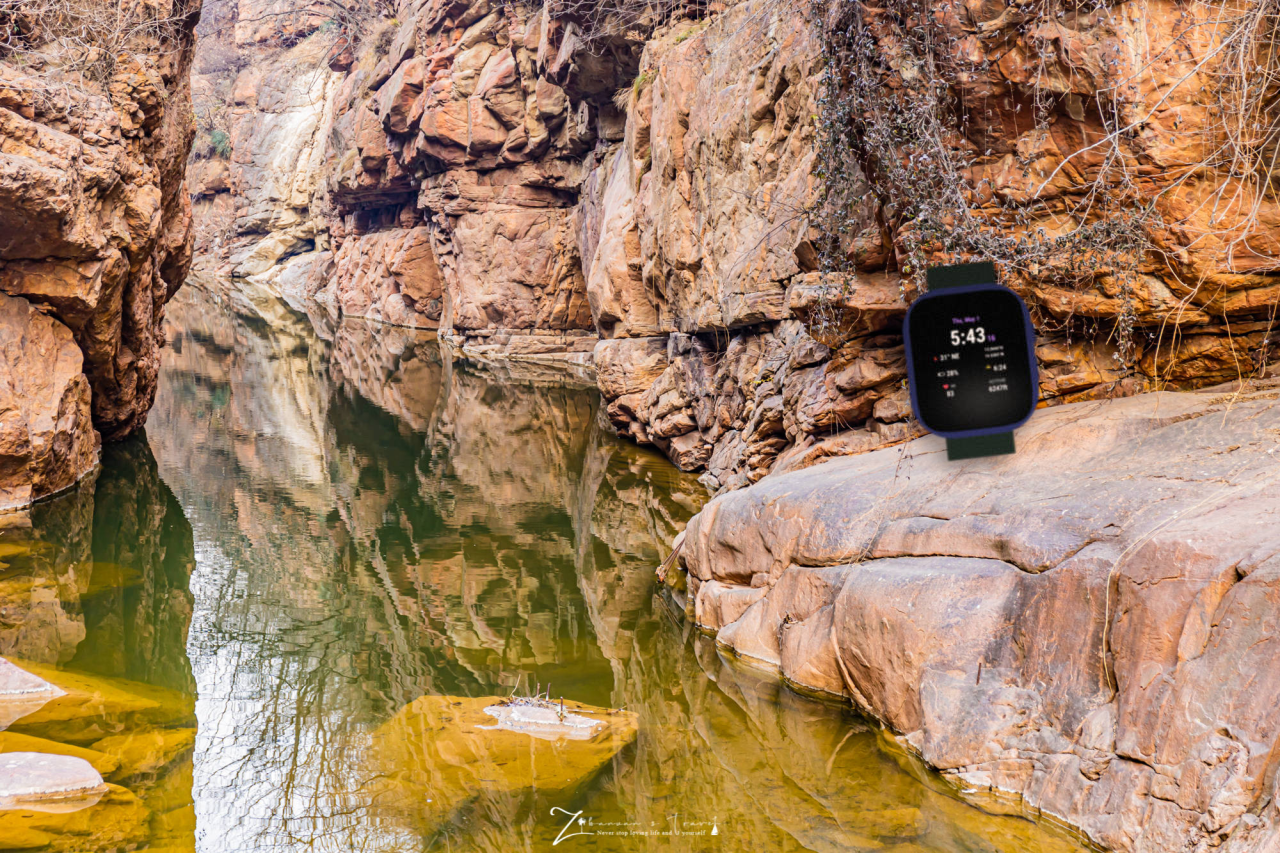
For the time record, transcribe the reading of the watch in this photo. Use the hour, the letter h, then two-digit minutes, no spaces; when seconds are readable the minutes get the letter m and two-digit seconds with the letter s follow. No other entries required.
5h43
